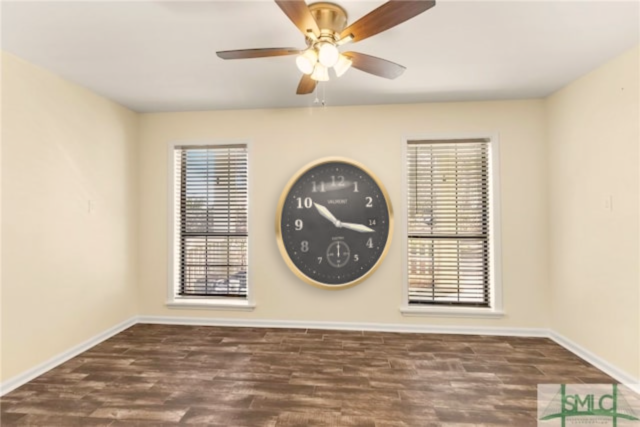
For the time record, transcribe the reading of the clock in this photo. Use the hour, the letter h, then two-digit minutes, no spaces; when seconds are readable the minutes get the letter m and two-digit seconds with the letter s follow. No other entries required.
10h17
